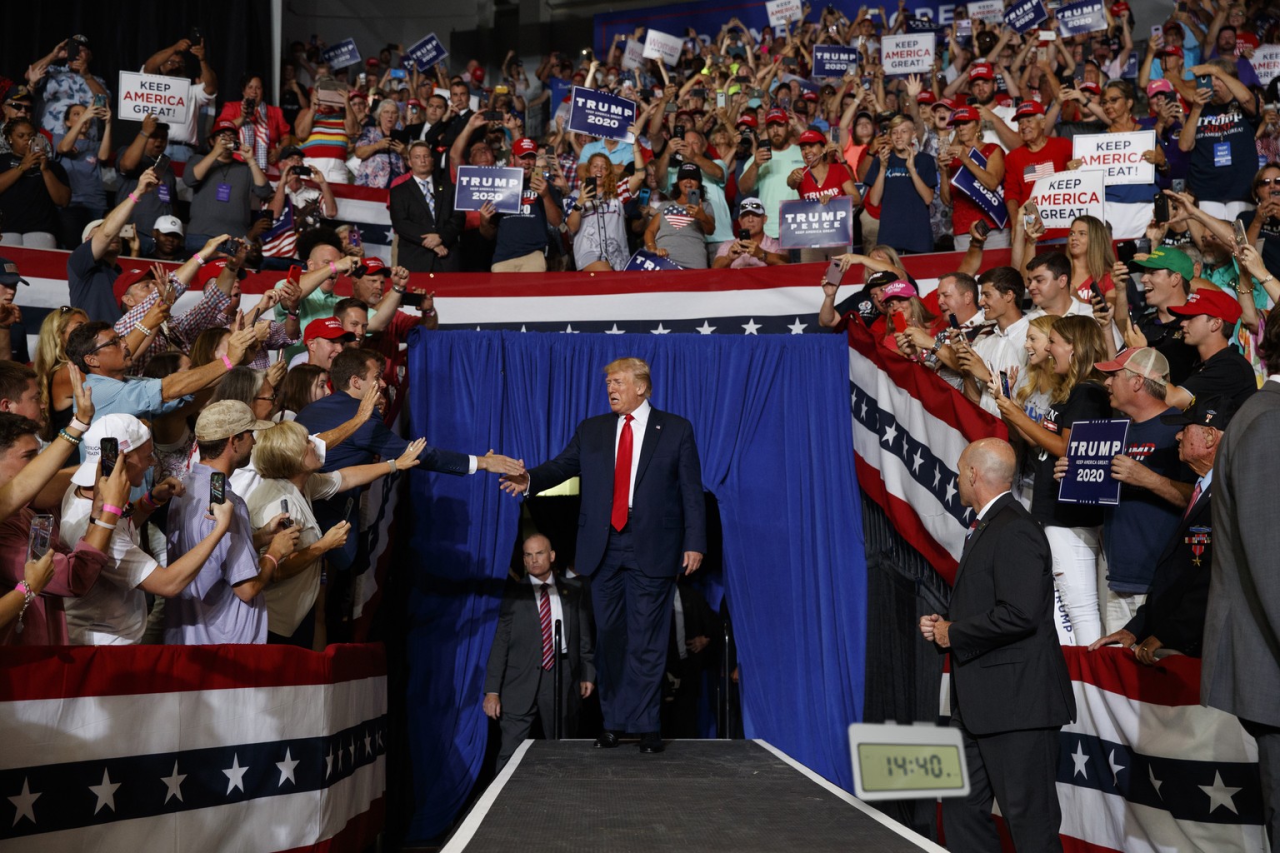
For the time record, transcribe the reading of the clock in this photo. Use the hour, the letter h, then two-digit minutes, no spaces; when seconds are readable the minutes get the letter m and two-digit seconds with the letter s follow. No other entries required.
14h40
